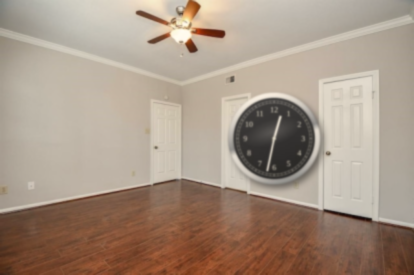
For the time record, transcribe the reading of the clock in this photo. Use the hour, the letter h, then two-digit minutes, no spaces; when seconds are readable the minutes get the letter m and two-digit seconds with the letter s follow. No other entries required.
12h32
